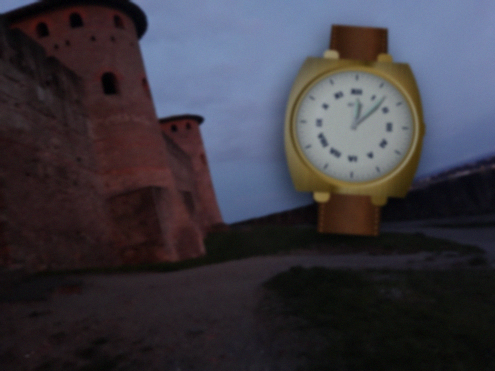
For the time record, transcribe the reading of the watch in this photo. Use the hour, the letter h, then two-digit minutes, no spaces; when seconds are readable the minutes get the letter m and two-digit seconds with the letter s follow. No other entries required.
12h07
